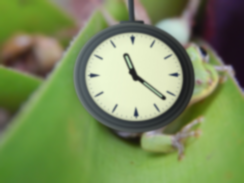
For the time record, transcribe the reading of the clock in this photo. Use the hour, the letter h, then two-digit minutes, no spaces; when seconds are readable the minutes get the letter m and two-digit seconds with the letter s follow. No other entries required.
11h22
